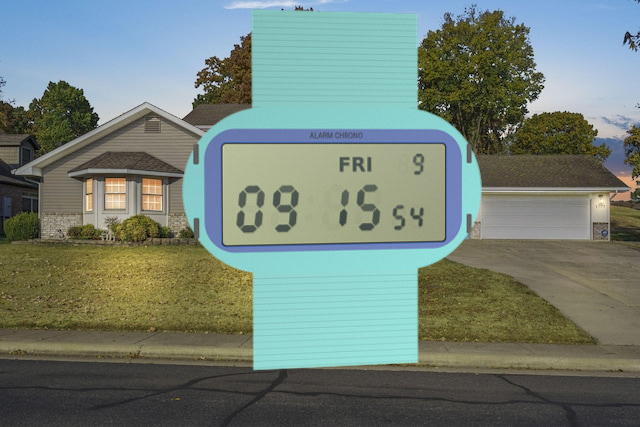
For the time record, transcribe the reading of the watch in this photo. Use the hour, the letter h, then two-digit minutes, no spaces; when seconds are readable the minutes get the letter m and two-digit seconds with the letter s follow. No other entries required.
9h15m54s
